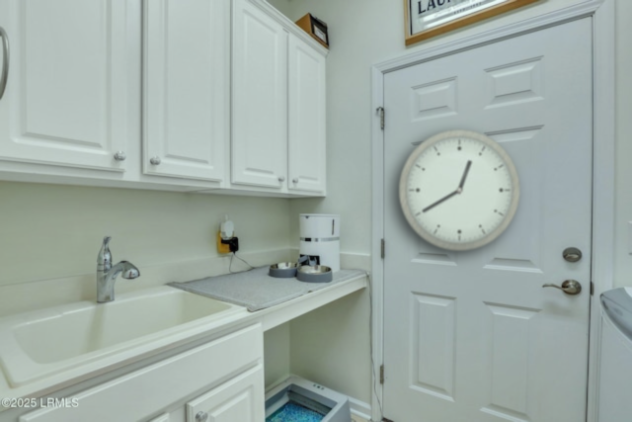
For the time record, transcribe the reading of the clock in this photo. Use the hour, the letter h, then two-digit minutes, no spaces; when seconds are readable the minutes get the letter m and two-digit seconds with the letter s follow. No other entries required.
12h40
